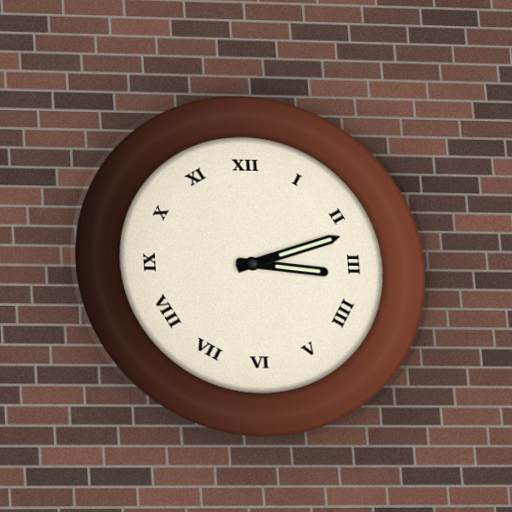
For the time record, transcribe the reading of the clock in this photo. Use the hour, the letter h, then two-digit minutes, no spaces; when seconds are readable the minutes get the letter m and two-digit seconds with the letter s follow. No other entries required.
3h12
